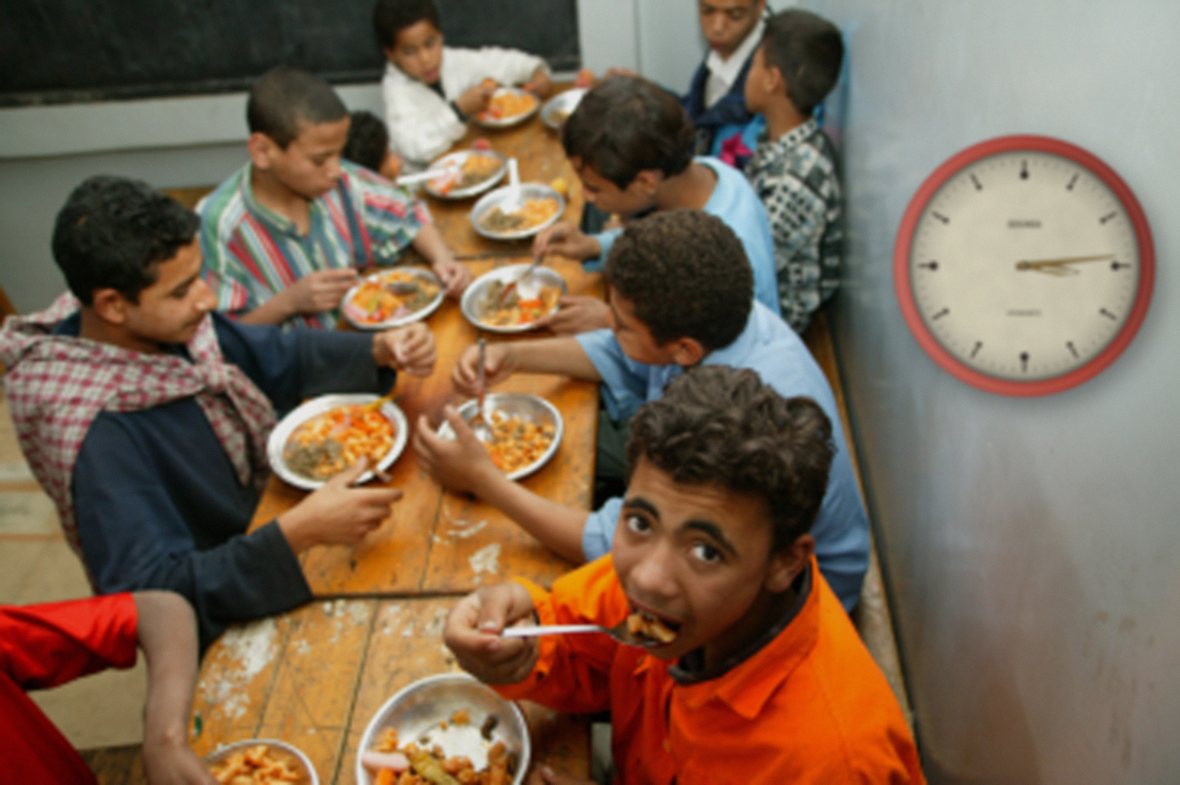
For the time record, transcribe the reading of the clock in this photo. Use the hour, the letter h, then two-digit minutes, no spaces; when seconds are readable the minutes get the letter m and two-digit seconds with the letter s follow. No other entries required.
3h14
